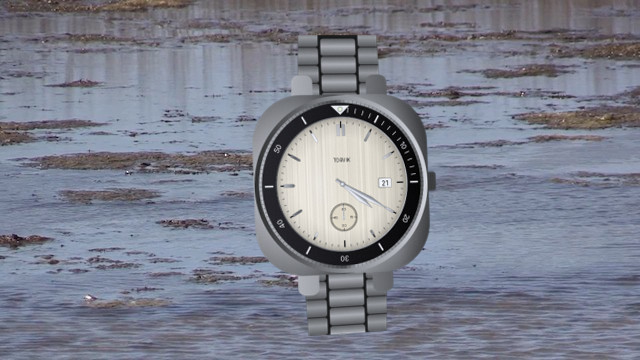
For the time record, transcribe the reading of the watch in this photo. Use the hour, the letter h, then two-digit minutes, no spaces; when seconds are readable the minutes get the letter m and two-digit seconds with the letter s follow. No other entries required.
4h20
